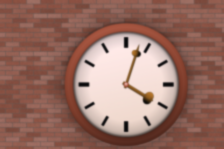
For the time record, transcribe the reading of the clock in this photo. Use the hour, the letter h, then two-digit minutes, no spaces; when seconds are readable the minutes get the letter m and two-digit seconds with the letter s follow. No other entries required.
4h03
